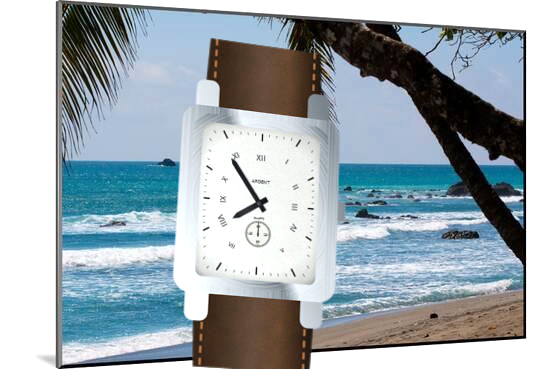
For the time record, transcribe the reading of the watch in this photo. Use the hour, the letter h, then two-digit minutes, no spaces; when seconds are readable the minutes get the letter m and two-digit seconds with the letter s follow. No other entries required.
7h54
